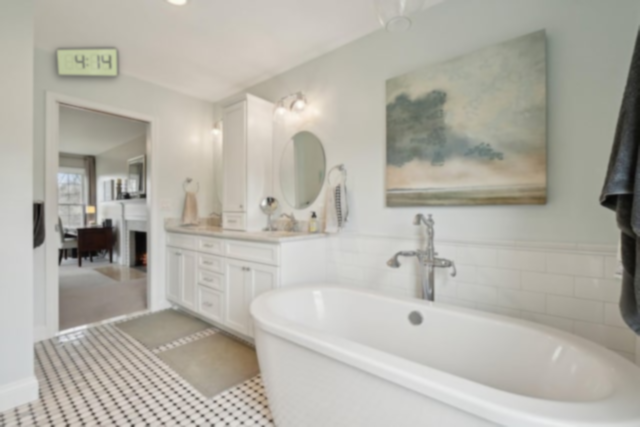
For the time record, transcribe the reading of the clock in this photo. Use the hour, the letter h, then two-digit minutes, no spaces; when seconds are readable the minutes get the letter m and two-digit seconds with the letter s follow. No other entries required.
4h14
